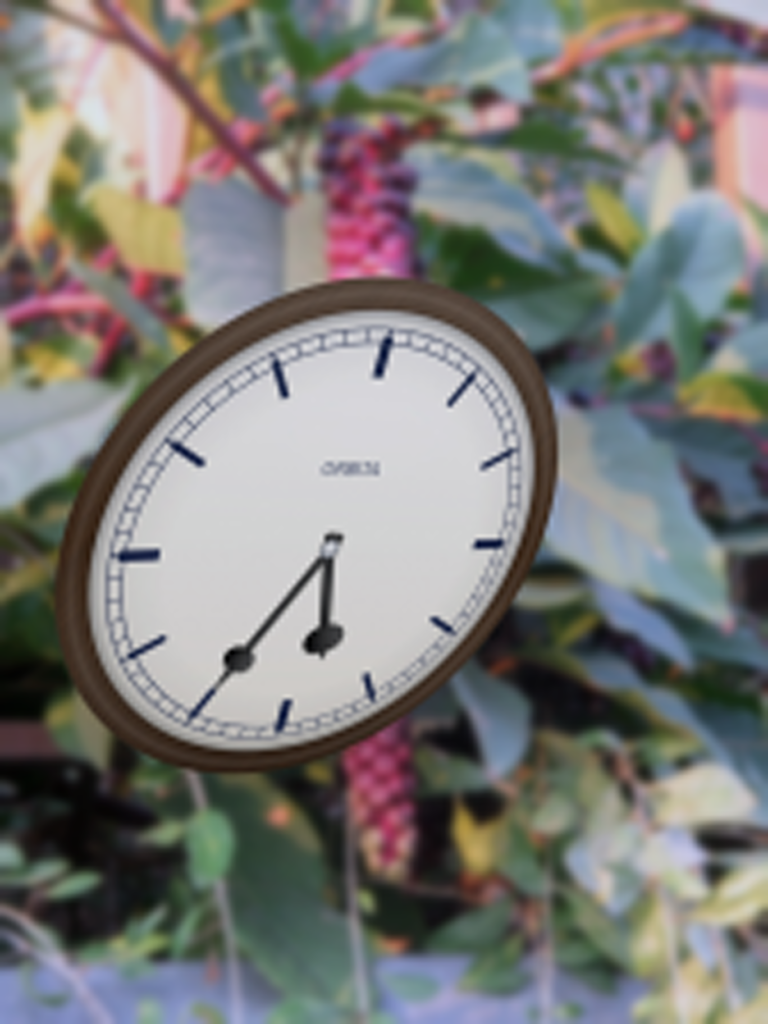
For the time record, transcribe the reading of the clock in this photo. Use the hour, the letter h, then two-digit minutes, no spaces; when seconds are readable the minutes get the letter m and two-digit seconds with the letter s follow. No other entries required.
5h35
